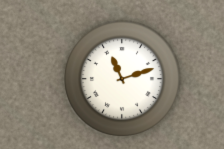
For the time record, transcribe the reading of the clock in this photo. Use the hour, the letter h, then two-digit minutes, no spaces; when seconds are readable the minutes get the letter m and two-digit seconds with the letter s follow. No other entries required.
11h12
